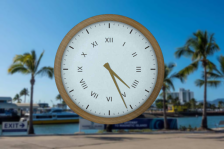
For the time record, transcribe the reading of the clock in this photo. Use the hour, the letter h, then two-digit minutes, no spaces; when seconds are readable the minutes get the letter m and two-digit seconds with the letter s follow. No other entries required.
4h26
